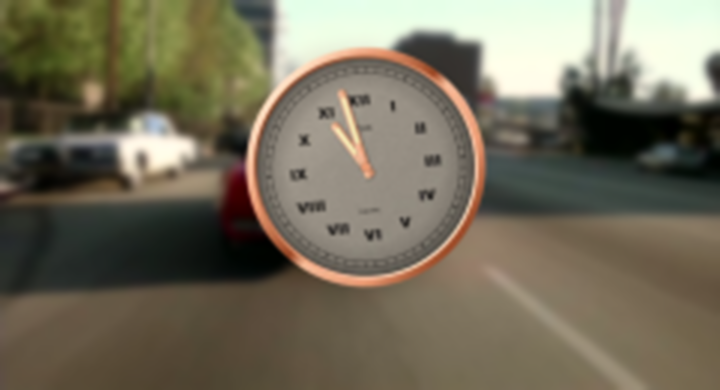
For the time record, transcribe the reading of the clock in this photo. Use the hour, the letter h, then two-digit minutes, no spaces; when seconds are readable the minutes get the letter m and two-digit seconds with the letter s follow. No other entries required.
10h58
